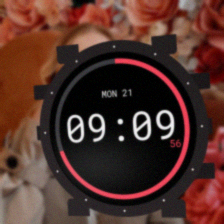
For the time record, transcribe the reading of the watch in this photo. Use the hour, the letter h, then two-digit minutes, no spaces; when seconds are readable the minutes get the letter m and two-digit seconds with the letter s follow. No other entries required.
9h09m56s
